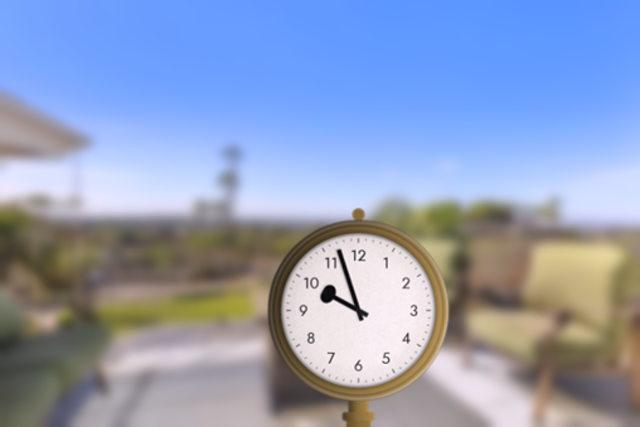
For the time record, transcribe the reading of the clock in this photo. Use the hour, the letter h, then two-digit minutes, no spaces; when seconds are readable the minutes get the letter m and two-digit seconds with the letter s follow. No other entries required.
9h57
